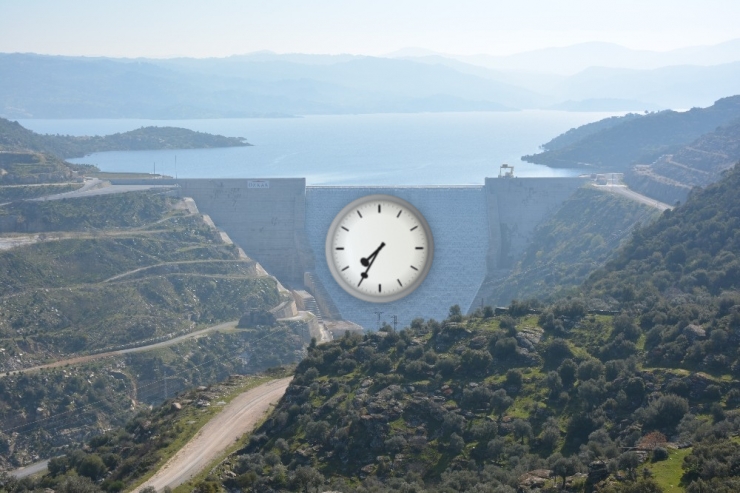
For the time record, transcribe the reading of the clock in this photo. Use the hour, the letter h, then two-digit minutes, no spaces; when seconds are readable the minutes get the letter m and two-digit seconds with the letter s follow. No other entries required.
7h35
